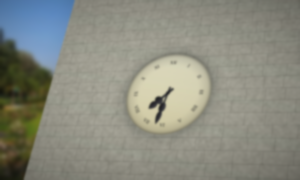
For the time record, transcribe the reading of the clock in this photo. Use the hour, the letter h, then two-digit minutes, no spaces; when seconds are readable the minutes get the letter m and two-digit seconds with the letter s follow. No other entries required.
7h32
